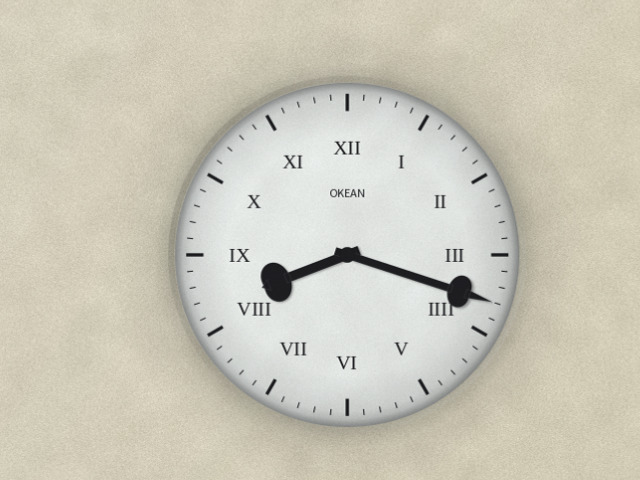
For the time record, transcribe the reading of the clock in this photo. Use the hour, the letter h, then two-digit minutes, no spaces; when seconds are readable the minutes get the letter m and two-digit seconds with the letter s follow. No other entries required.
8h18
